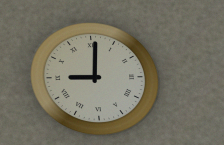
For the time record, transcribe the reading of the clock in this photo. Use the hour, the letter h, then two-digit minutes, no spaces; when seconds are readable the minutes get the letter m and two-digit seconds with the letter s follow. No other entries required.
9h01
